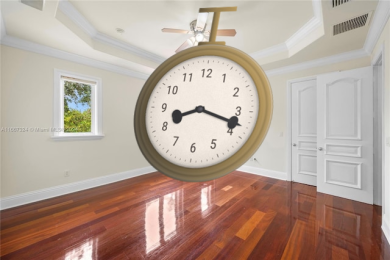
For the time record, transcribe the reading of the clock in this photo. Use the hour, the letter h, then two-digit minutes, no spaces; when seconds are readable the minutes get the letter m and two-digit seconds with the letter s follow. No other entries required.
8h18
